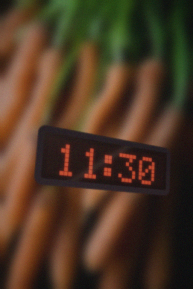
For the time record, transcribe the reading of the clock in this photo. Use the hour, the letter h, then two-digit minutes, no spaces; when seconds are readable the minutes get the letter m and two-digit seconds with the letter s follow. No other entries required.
11h30
